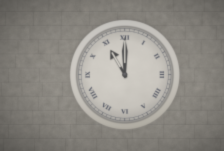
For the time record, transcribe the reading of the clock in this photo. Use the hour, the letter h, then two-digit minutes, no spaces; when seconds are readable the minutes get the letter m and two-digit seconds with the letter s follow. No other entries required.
11h00
